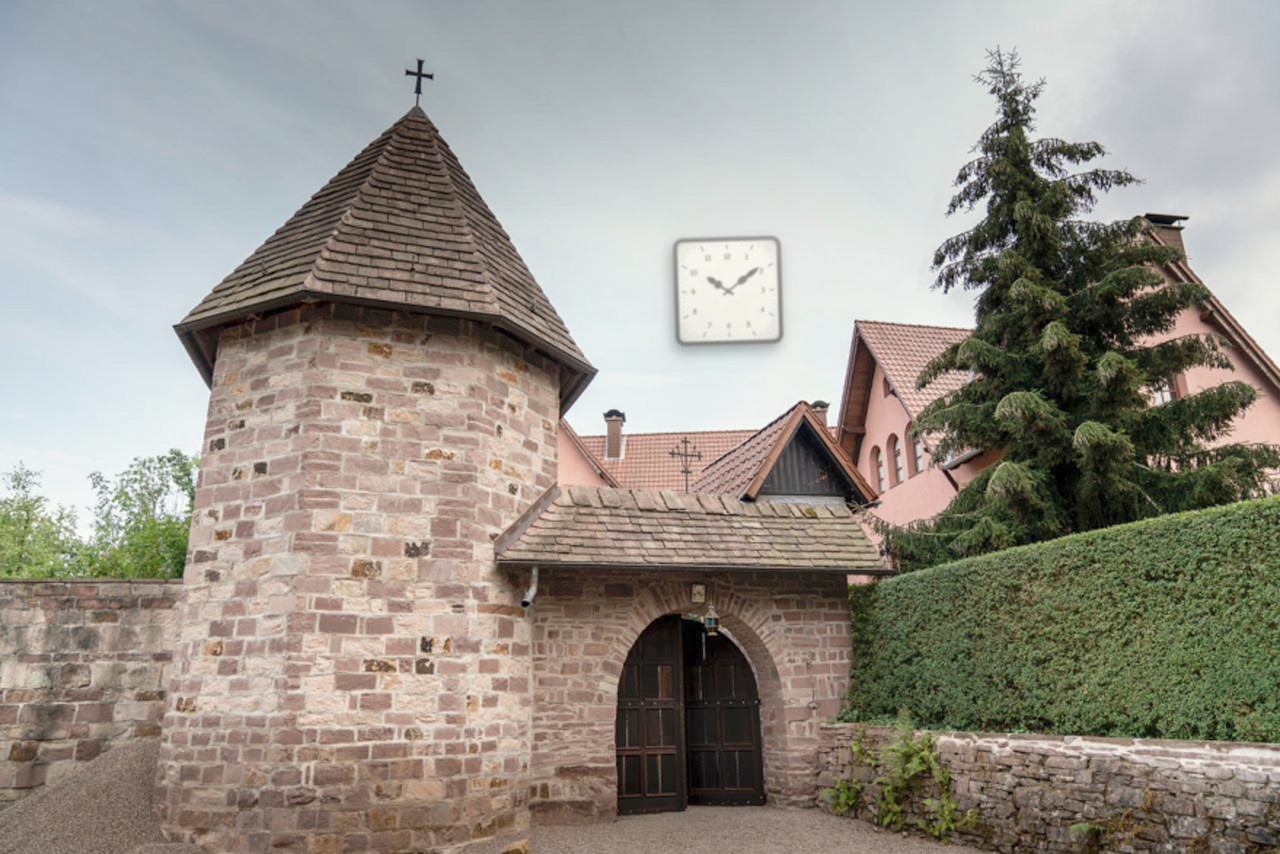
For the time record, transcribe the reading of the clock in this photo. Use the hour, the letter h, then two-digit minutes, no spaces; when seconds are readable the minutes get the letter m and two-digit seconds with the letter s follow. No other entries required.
10h09
